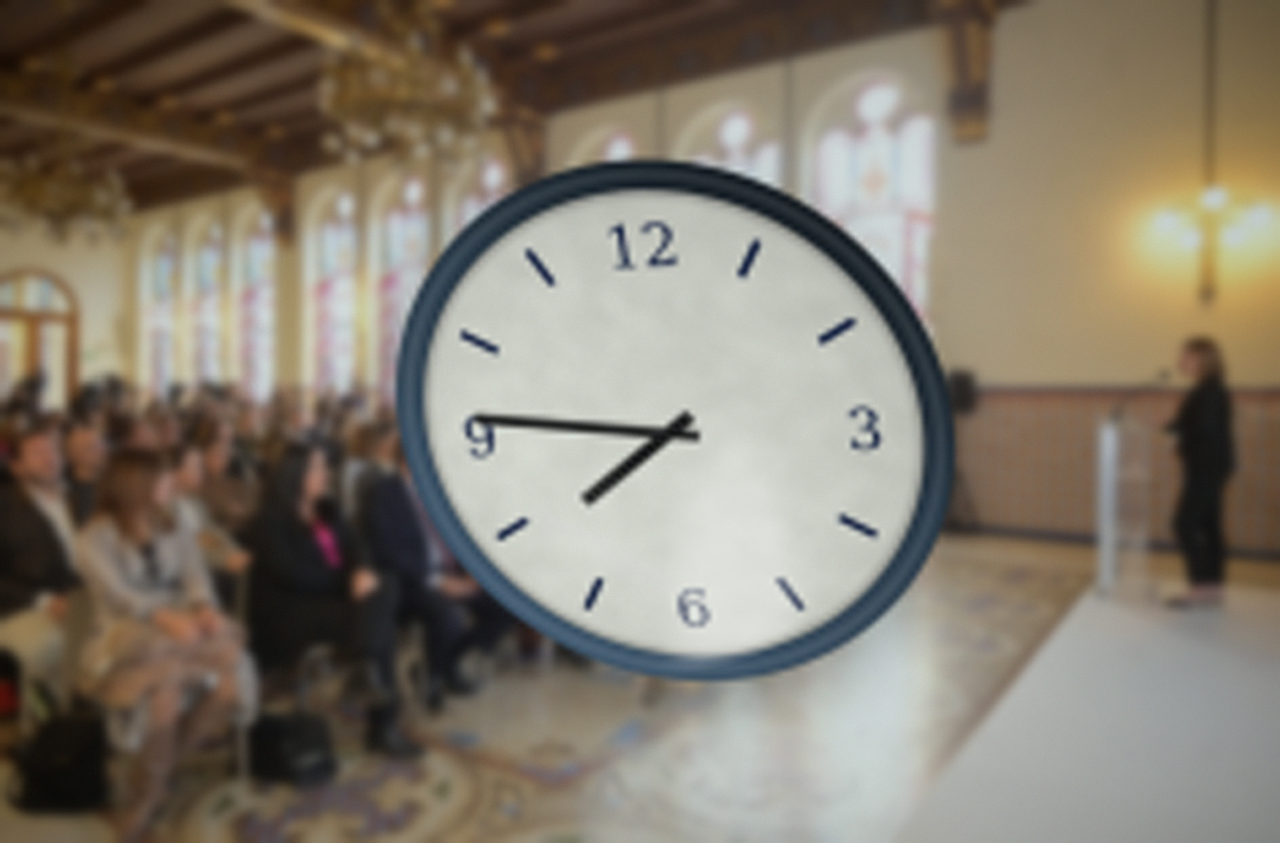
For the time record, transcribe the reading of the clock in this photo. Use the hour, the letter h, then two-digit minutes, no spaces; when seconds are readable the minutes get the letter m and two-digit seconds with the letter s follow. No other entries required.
7h46
